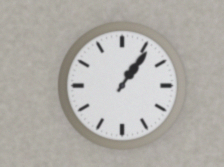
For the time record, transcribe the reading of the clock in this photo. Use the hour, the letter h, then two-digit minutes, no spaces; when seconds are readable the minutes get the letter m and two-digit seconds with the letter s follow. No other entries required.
1h06
